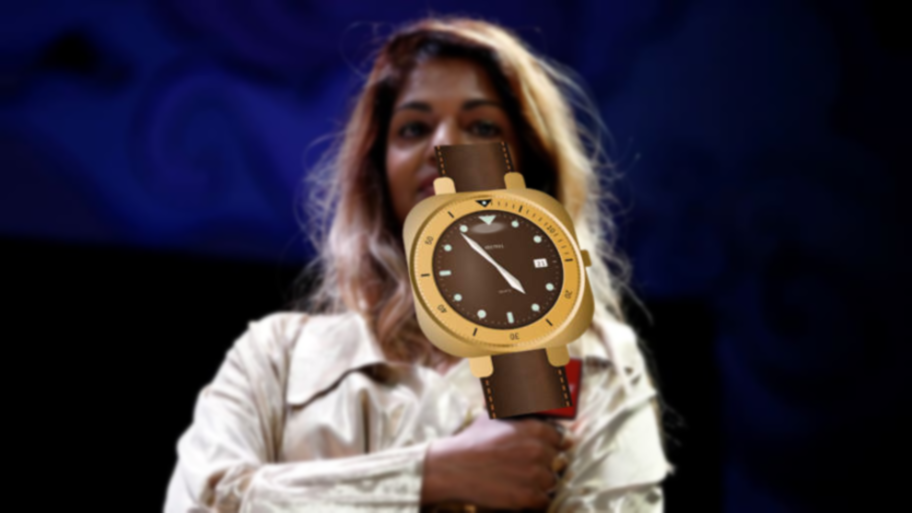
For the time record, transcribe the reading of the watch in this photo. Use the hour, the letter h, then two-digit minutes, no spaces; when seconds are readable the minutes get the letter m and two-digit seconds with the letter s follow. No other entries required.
4h54
